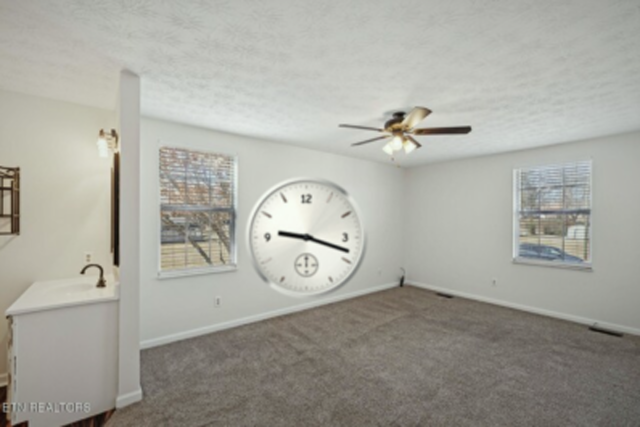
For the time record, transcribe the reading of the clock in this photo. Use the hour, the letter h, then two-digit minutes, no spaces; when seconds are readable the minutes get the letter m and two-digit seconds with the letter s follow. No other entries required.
9h18
